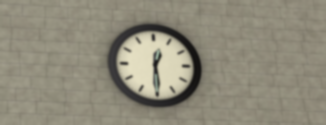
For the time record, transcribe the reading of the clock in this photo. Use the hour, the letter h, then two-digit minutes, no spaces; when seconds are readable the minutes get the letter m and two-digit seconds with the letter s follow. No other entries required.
12h30
